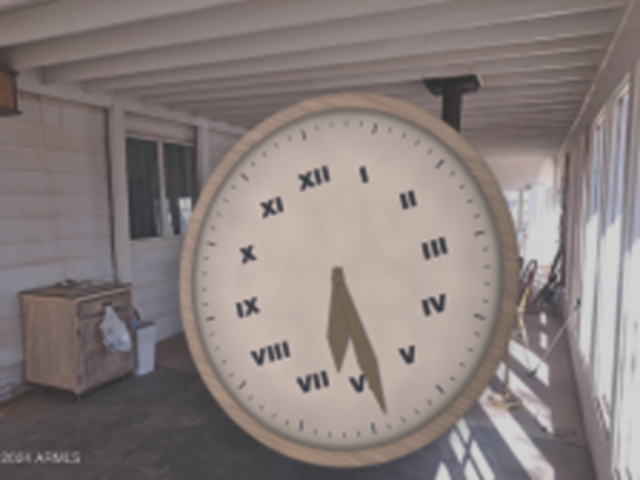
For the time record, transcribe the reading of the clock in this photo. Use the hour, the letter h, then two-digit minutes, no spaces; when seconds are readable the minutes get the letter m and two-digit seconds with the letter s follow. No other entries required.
6h29
